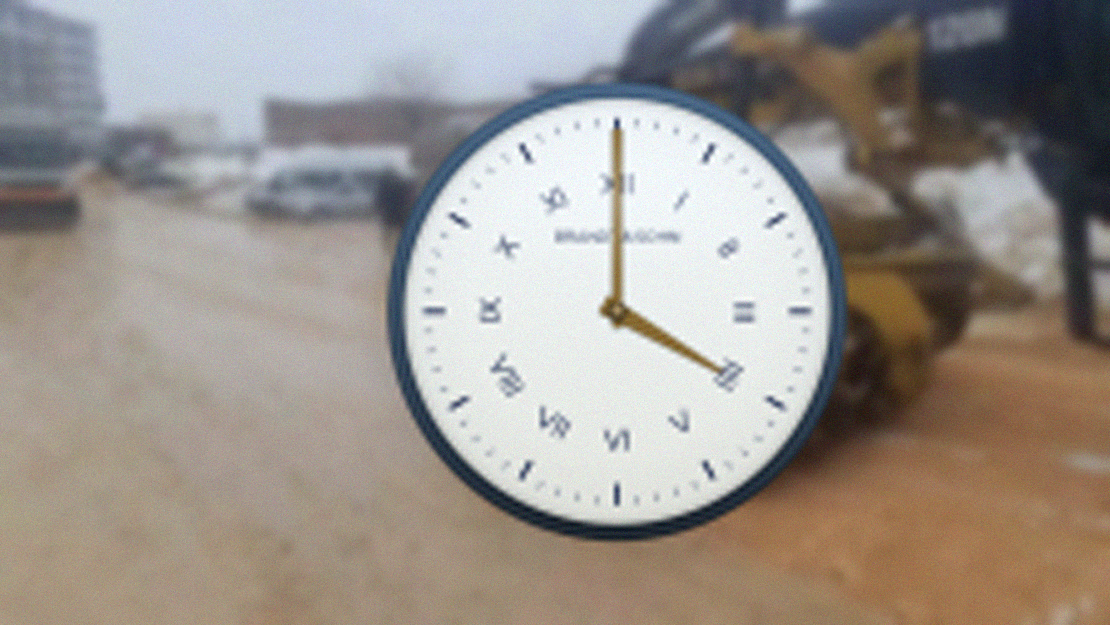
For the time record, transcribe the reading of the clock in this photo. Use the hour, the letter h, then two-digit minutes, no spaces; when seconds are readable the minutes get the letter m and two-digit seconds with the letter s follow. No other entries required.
4h00
